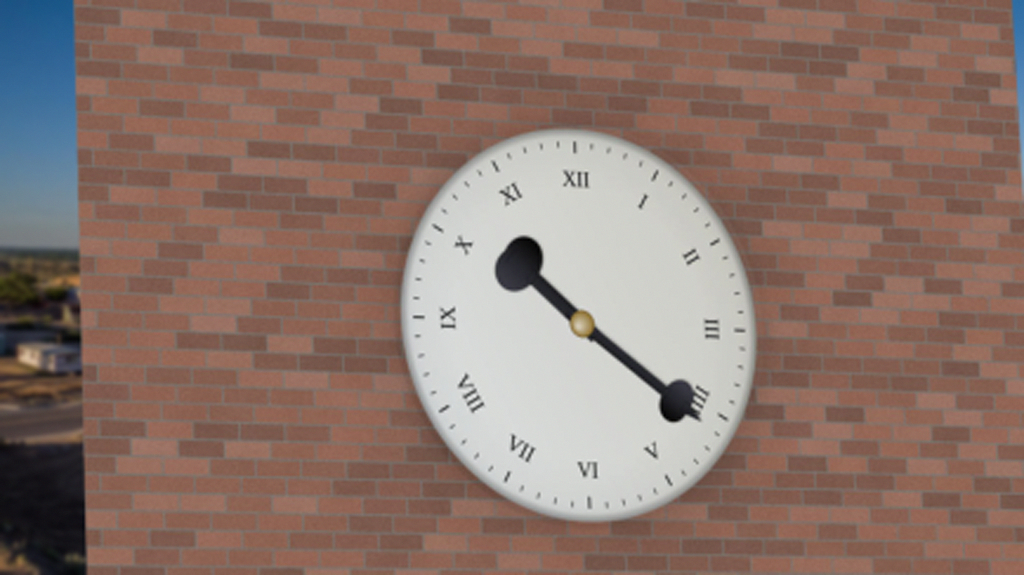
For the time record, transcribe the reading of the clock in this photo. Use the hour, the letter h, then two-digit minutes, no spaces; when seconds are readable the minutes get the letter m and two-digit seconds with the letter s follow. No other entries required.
10h21
